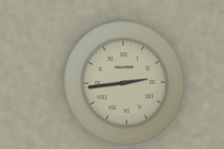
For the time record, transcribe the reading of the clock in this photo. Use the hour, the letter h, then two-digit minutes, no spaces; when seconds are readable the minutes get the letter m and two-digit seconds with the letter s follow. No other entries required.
2h44
